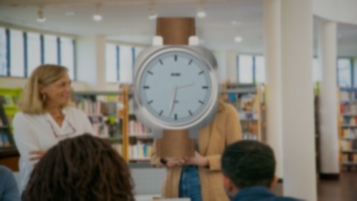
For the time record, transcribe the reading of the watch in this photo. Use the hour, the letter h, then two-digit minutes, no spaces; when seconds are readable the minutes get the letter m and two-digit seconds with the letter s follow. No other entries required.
2h32
